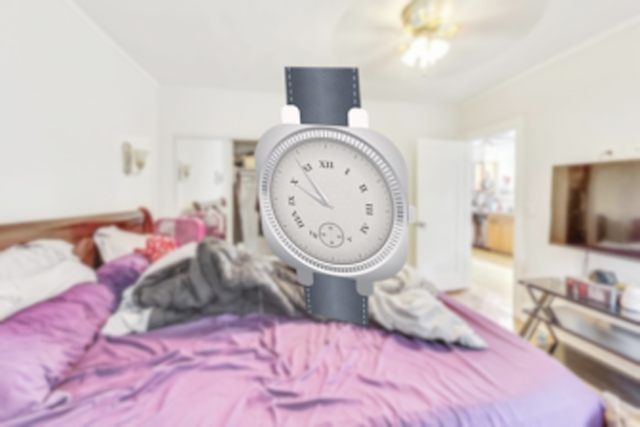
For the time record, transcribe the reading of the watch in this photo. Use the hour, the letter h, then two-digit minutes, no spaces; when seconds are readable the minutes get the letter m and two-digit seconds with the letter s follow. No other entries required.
9h54
